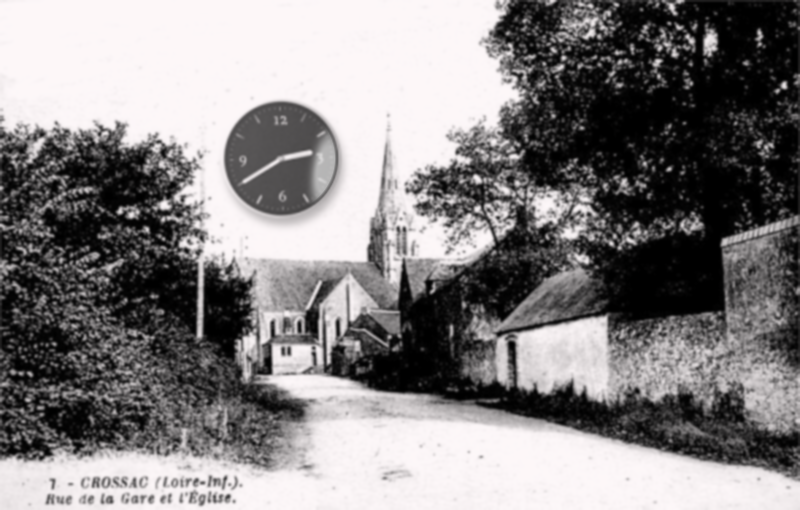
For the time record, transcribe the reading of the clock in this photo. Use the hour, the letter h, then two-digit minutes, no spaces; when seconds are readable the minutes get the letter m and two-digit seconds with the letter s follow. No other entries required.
2h40
